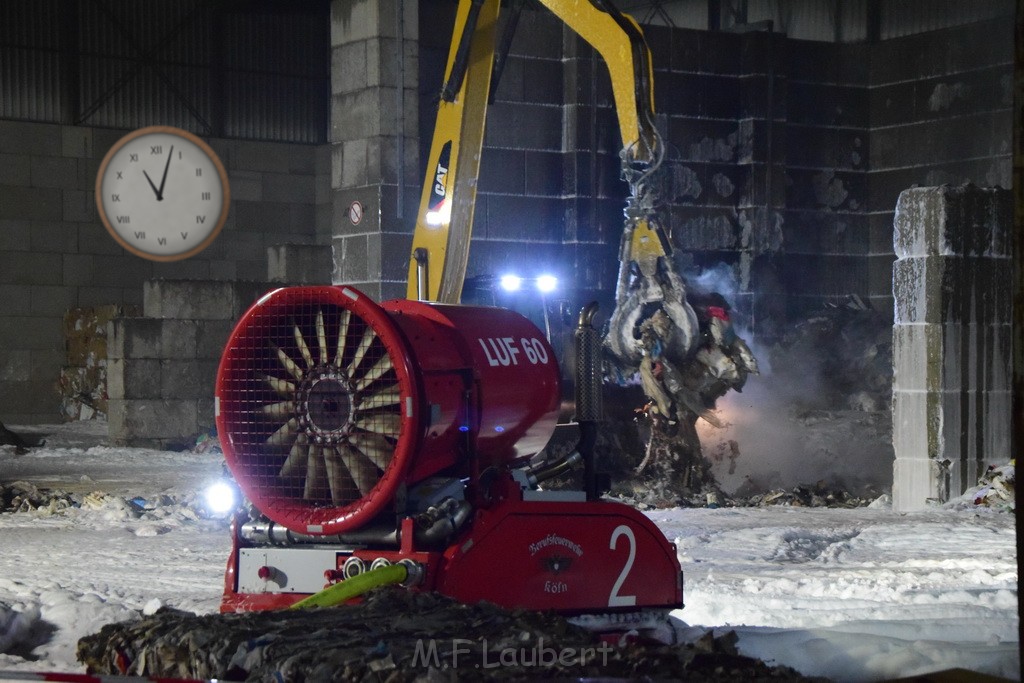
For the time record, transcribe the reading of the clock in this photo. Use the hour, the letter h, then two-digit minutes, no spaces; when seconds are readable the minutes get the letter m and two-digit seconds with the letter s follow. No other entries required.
11h03
